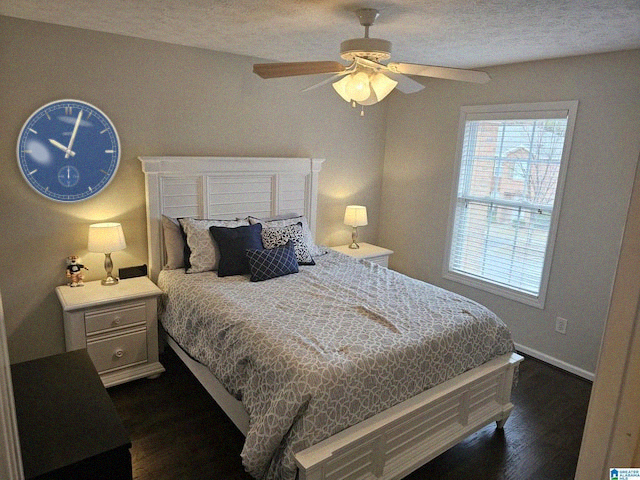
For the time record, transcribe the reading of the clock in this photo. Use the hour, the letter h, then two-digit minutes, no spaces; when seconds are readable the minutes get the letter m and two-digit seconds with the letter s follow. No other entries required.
10h03
